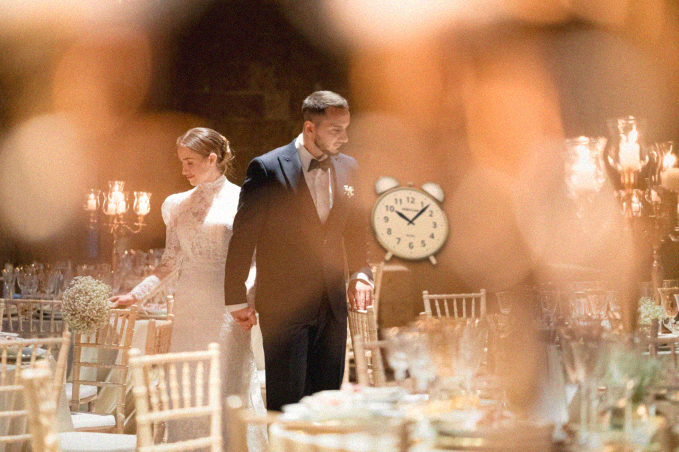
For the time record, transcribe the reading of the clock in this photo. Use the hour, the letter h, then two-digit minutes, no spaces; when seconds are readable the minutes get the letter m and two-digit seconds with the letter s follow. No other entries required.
10h07
